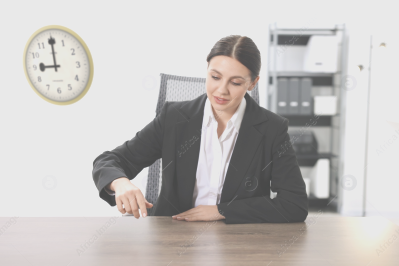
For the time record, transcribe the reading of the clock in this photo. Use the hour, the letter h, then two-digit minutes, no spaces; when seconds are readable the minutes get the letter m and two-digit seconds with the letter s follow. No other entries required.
9h00
